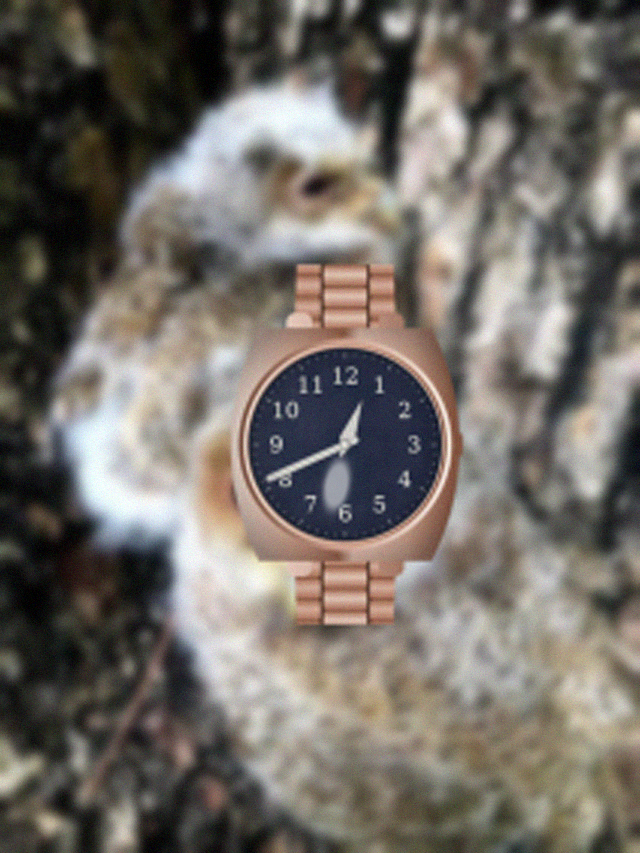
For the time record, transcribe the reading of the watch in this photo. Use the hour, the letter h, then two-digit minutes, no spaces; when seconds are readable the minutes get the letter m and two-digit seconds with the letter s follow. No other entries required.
12h41
